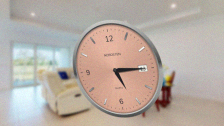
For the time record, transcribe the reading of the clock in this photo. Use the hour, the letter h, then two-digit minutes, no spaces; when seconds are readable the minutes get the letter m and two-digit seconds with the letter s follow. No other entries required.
5h15
